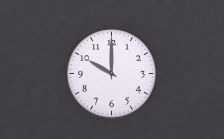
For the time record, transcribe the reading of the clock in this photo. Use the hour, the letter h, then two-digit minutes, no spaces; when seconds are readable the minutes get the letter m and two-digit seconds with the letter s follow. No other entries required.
10h00
